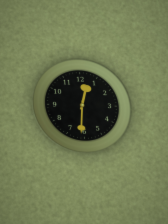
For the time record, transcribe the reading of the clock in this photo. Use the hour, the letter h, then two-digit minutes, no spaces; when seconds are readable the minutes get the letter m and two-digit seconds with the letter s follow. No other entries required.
12h31
